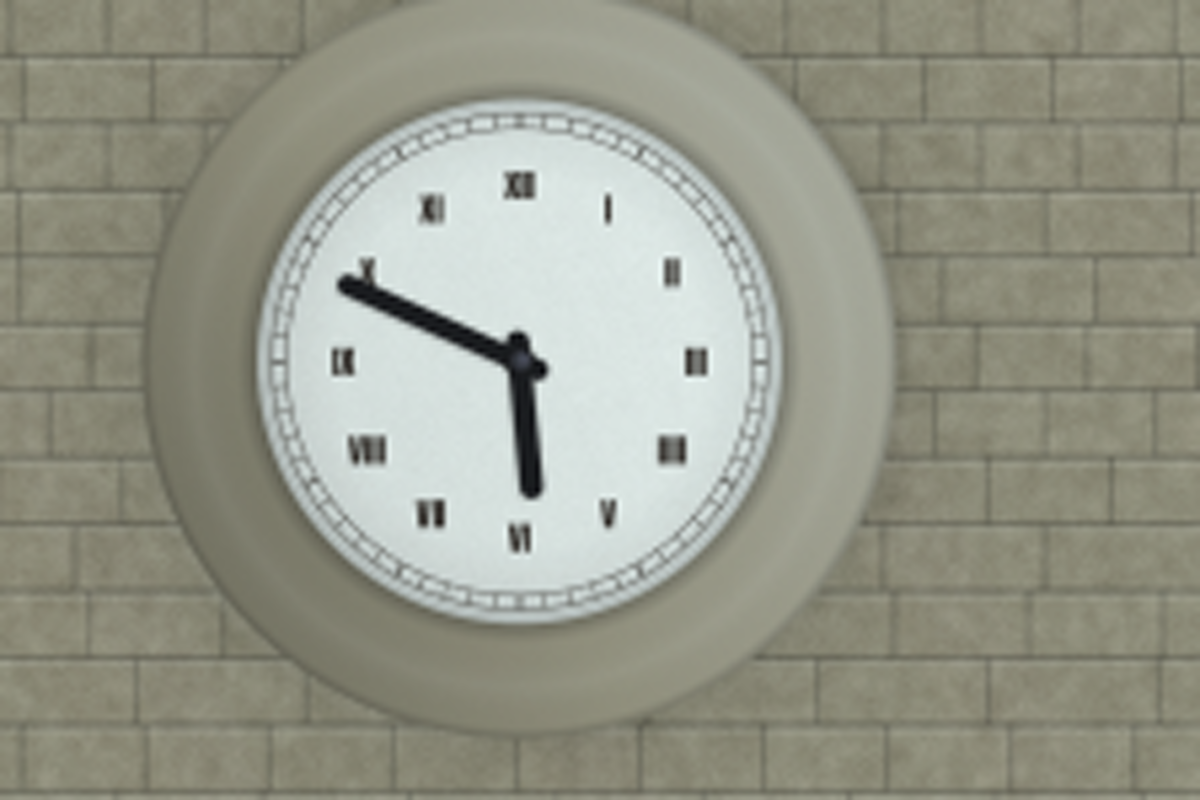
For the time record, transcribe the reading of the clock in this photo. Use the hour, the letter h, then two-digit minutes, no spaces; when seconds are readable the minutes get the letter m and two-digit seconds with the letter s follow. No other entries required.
5h49
